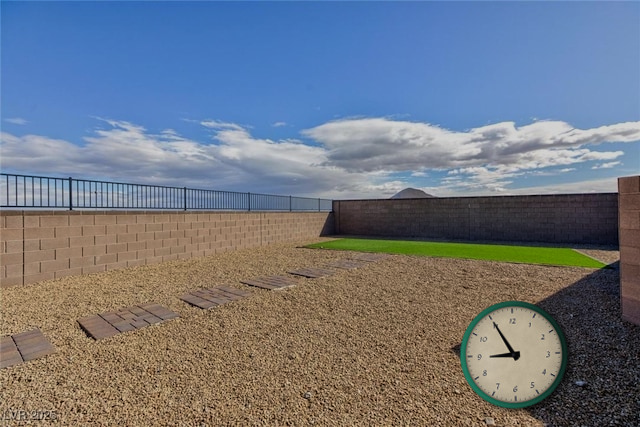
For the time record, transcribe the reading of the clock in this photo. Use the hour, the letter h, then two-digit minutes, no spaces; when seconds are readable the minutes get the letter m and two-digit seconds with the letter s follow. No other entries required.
8h55
